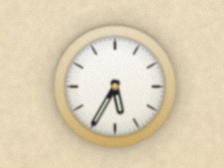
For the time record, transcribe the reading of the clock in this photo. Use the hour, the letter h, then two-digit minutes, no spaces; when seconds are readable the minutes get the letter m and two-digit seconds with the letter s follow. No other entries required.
5h35
